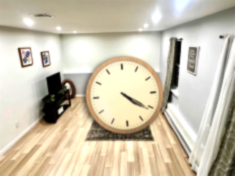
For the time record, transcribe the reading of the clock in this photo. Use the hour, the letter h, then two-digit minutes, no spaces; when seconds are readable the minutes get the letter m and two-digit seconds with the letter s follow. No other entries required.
4h21
